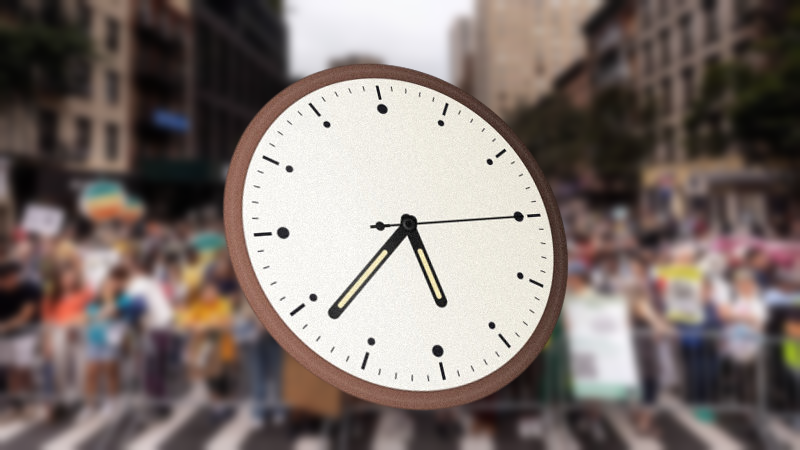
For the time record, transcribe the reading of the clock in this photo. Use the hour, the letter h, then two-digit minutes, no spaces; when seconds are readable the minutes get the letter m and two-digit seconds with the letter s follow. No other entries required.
5h38m15s
